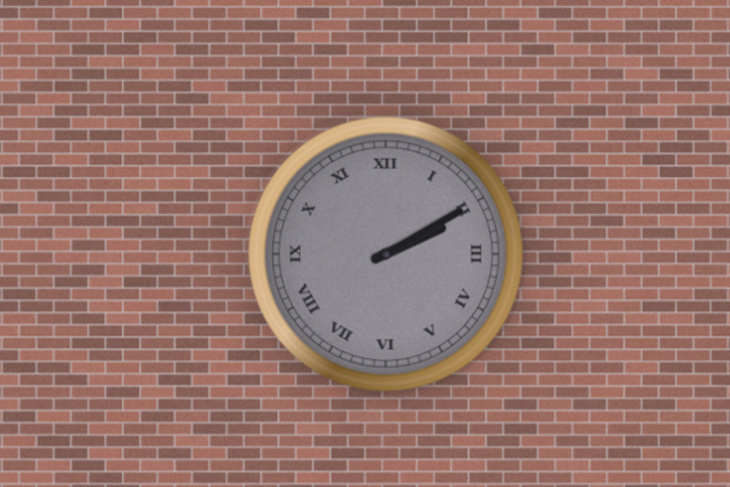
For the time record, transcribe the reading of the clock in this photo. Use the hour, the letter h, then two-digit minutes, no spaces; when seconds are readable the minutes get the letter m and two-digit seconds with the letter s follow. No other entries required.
2h10
